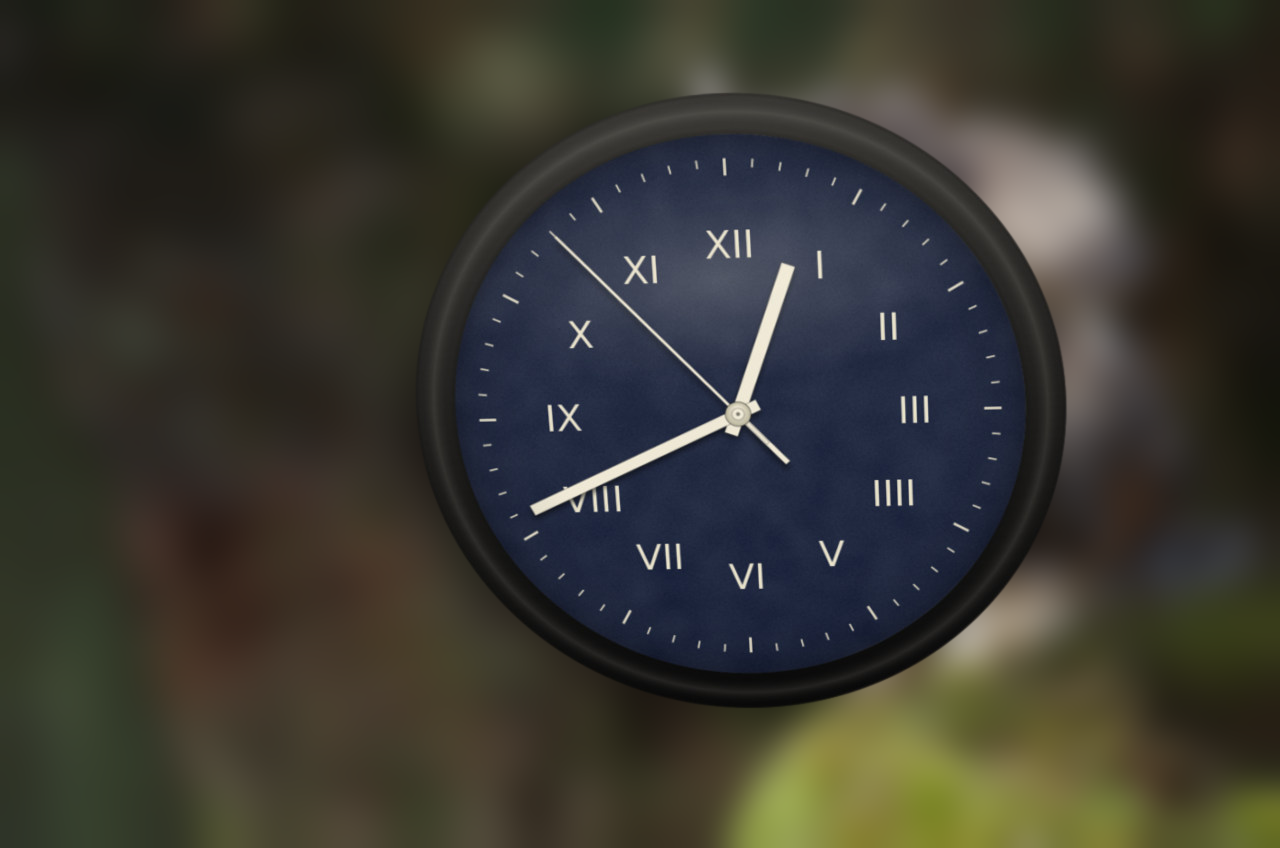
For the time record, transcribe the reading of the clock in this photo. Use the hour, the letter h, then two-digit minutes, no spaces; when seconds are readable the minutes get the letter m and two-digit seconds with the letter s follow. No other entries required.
12h40m53s
